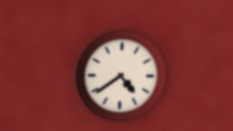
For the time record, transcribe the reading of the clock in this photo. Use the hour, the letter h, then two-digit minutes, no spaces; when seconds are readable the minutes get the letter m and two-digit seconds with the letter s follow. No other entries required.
4h39
